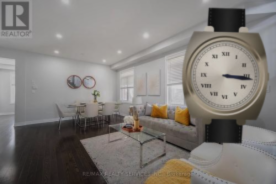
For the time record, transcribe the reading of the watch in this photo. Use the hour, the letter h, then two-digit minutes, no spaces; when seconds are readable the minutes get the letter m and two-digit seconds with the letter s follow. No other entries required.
3h16
